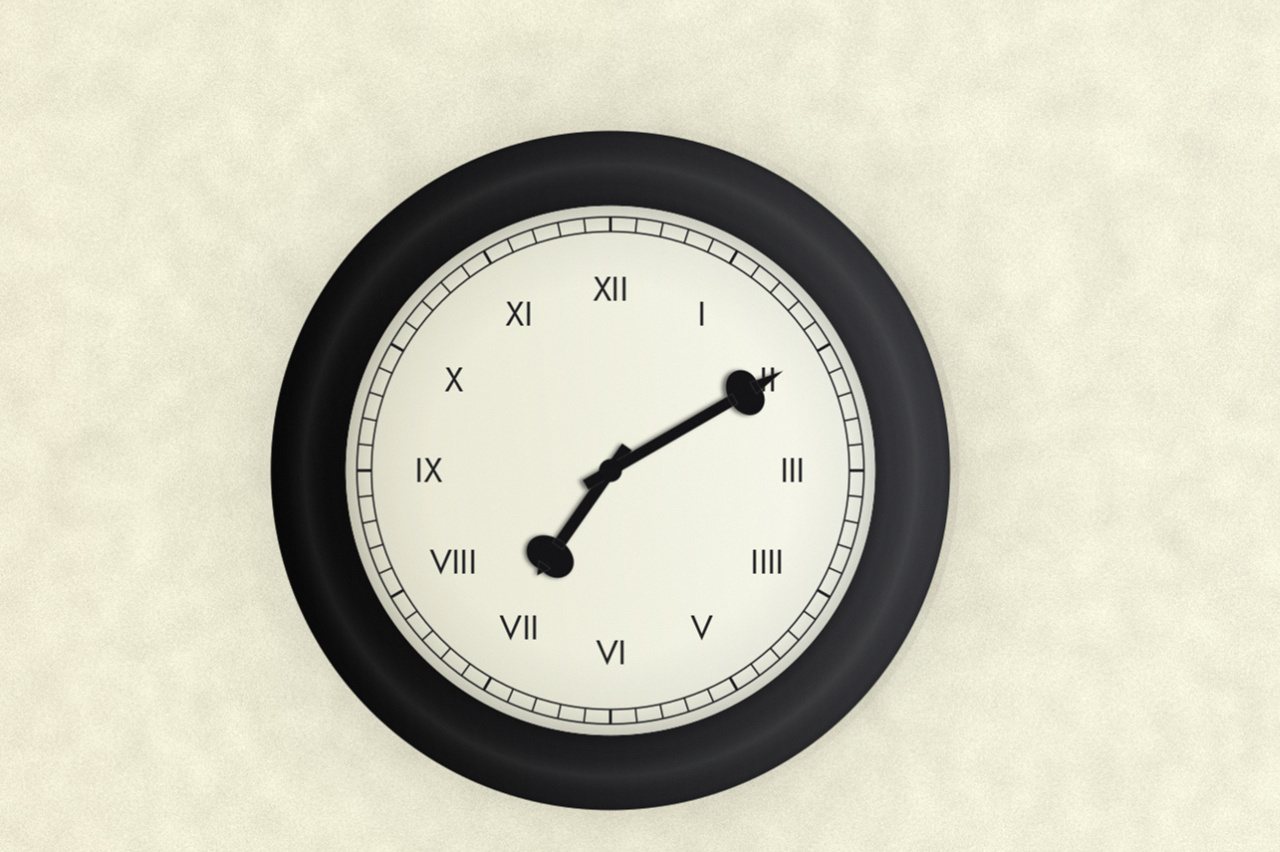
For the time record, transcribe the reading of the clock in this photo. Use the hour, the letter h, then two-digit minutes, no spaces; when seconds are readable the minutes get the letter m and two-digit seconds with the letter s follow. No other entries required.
7h10
